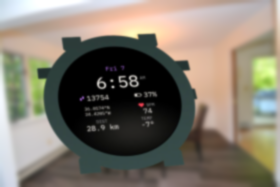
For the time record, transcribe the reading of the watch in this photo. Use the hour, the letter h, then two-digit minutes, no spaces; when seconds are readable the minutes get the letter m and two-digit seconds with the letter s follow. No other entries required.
6h58
